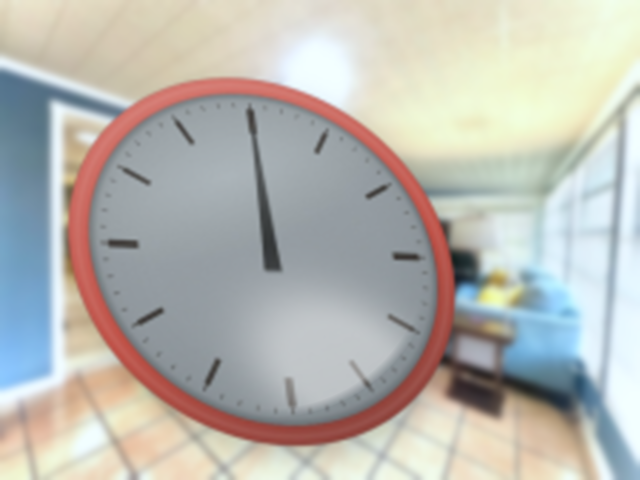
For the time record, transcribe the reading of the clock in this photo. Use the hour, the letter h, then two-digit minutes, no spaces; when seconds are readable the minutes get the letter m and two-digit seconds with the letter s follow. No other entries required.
12h00
